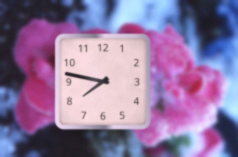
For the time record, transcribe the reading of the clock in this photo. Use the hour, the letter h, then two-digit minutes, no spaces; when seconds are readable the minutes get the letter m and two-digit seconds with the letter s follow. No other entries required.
7h47
